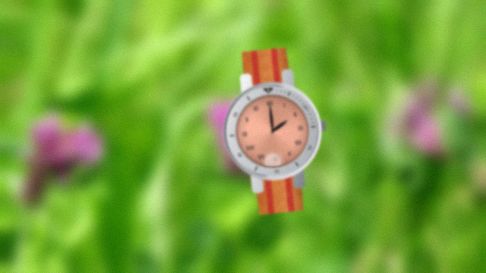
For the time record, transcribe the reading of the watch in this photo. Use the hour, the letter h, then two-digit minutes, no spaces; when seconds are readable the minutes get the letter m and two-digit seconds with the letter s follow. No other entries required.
2h00
